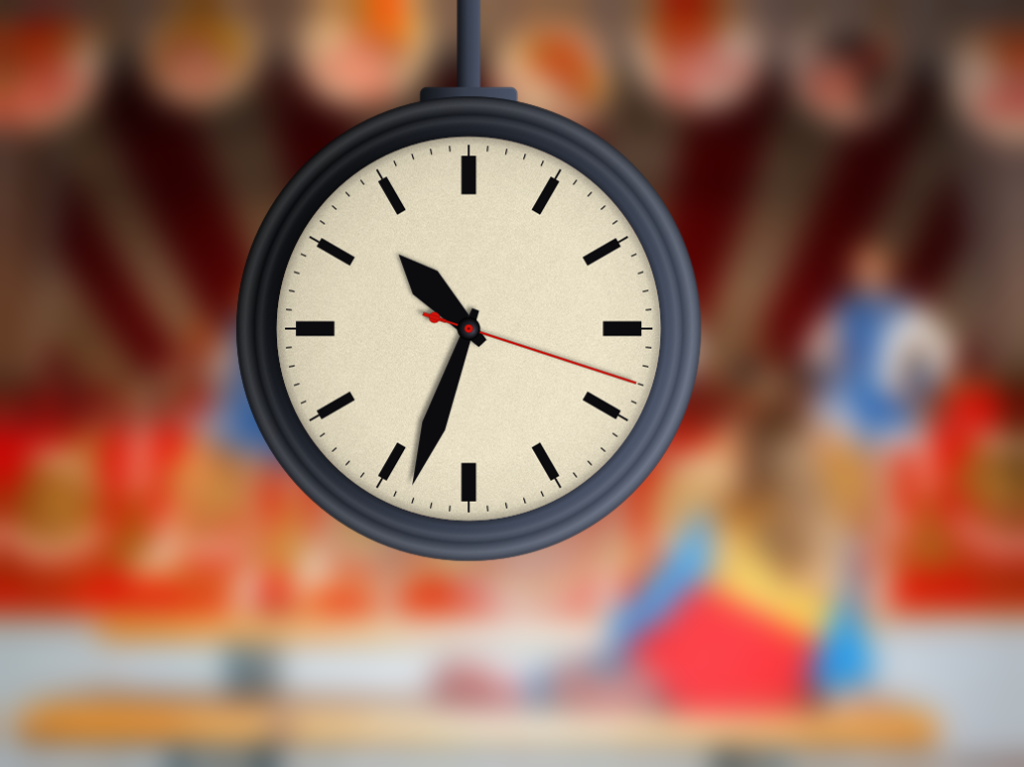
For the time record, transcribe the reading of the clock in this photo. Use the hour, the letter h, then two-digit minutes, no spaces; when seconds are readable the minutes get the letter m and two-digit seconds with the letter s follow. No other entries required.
10h33m18s
